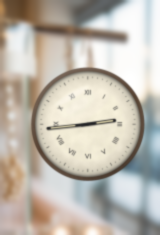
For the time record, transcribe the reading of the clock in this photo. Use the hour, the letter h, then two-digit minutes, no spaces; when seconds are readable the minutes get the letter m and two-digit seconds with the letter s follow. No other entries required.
2h44
